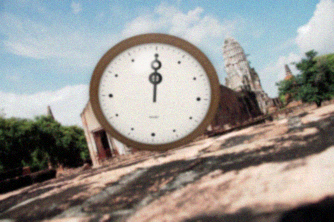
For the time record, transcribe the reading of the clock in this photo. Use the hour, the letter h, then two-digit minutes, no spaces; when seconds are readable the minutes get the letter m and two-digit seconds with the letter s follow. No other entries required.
12h00
